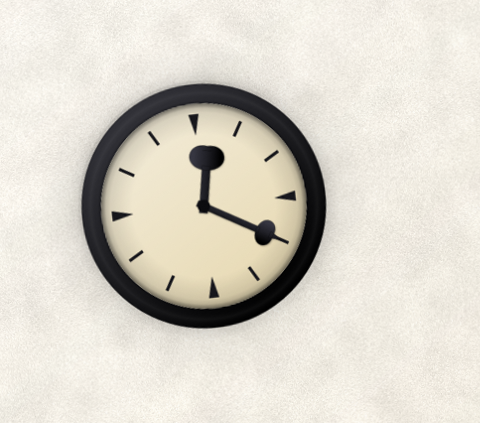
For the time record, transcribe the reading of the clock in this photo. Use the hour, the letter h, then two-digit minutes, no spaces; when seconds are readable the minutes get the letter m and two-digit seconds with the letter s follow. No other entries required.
12h20
